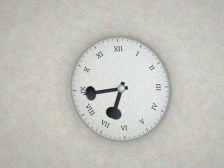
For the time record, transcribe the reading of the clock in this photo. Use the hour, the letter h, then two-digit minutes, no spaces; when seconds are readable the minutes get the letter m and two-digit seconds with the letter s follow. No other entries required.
6h44
